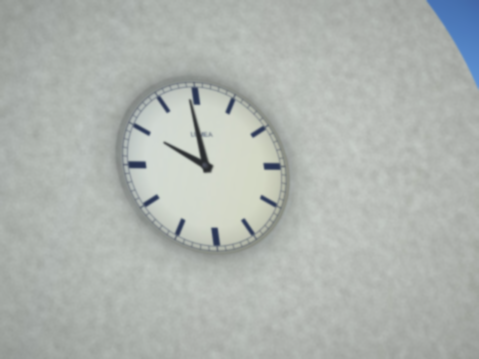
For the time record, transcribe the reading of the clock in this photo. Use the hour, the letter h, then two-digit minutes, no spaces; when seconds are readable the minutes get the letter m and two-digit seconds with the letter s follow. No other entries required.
9h59
